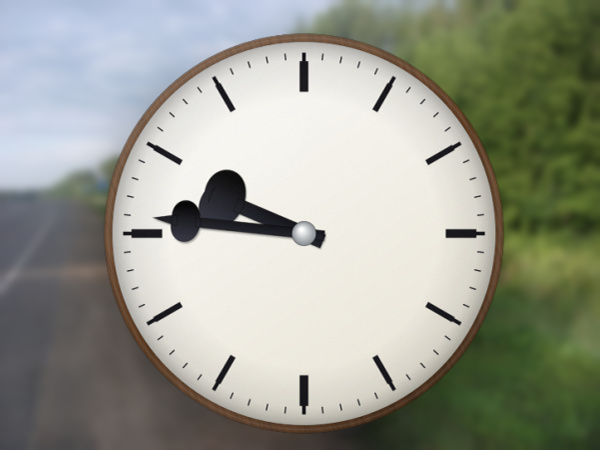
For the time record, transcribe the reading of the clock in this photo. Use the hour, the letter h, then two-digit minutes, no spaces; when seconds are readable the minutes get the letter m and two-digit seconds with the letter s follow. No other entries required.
9h46
